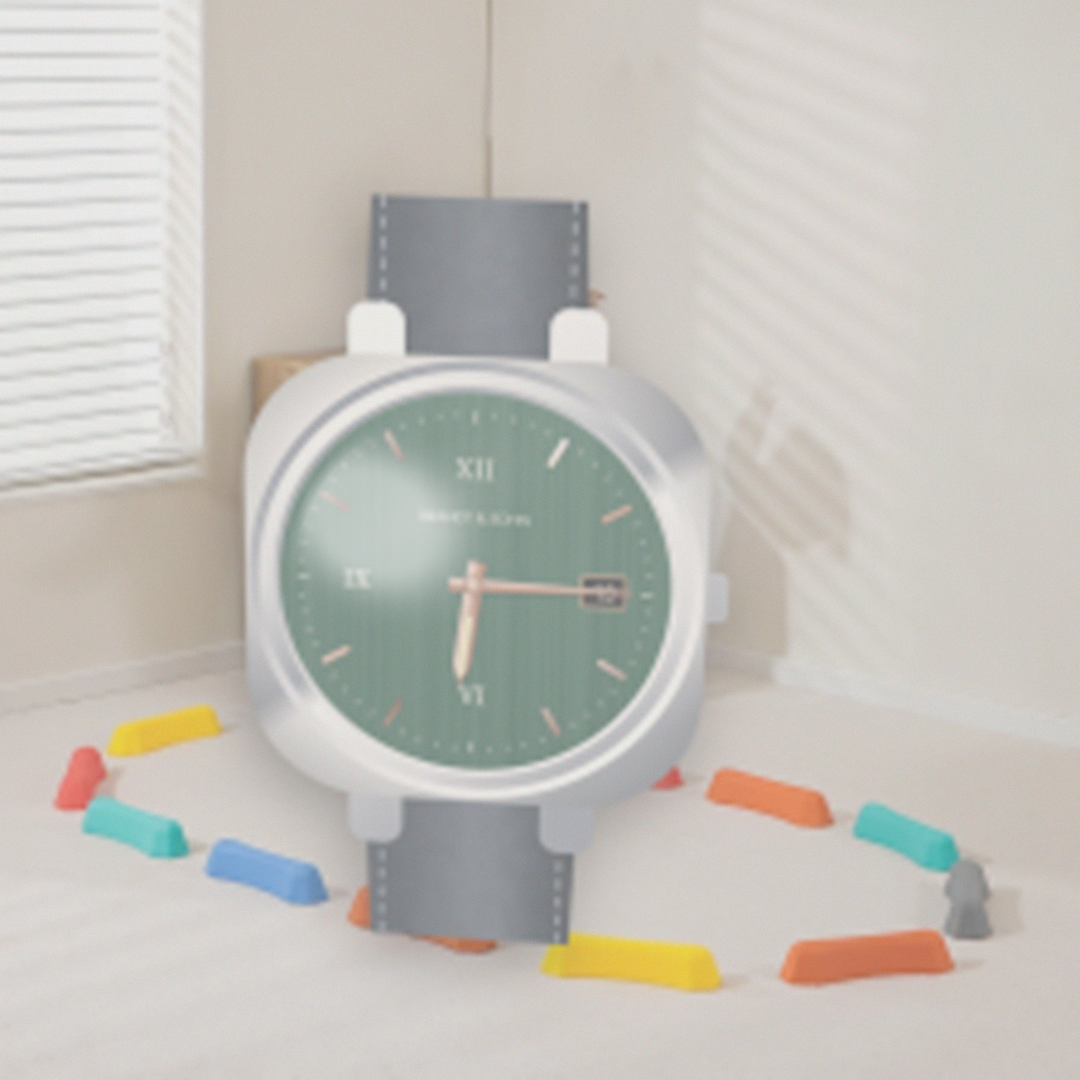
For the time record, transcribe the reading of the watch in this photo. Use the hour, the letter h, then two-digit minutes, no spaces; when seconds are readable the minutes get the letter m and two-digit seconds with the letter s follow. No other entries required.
6h15
